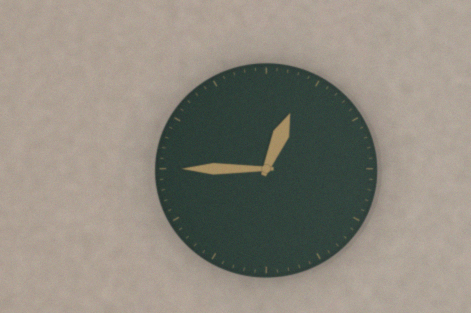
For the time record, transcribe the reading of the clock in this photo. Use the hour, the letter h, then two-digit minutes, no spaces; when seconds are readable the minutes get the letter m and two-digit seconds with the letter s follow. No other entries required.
12h45
